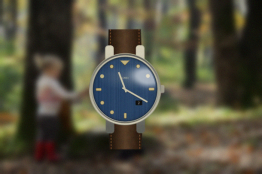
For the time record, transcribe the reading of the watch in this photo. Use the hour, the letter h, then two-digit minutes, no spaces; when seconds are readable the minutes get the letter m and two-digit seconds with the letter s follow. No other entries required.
11h20
